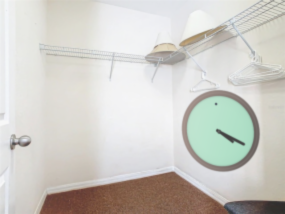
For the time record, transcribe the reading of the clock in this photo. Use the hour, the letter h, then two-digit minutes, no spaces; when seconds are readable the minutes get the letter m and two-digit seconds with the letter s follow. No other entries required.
4h20
